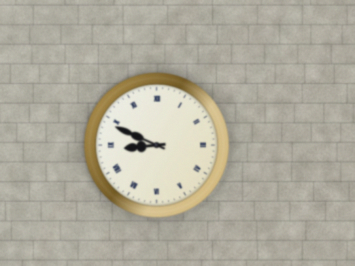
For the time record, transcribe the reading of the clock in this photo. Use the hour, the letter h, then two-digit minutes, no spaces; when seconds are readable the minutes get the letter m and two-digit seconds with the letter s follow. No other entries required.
8h49
